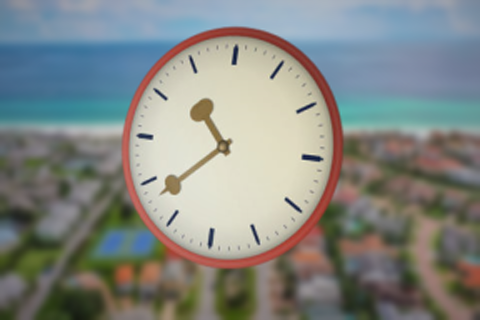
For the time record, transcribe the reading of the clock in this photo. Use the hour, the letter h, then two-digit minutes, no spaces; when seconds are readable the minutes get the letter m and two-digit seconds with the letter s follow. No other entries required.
10h38
